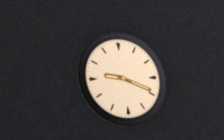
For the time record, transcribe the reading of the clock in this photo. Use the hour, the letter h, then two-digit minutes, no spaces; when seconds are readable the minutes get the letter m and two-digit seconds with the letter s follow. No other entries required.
9h19
